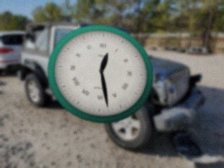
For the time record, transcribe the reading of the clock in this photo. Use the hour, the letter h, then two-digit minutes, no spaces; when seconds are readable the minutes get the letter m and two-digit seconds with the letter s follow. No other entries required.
12h28
